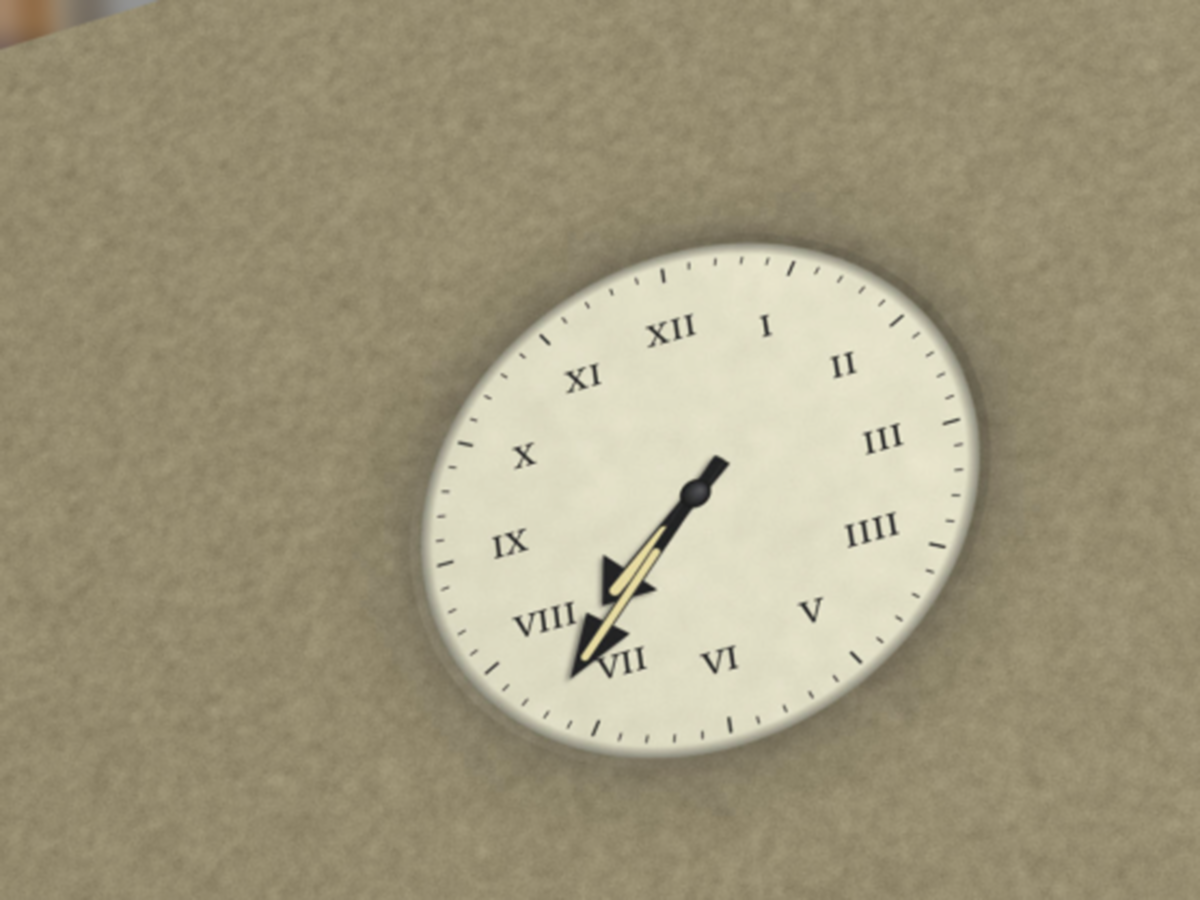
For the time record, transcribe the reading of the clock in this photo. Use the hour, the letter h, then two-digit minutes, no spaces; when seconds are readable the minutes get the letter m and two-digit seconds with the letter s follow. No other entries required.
7h37
